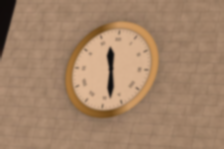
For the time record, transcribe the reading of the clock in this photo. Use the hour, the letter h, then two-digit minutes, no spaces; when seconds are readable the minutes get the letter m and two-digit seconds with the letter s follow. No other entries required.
11h28
